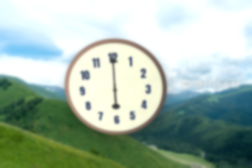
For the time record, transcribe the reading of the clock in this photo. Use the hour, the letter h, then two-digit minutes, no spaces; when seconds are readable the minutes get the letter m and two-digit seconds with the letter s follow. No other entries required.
6h00
